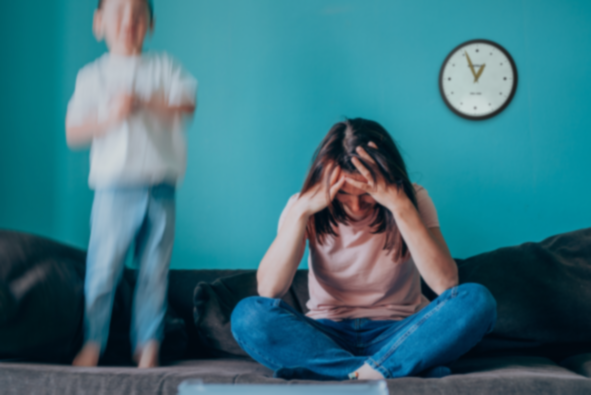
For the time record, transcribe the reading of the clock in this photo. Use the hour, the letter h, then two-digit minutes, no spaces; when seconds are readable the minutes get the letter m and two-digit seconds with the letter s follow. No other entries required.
12h56
